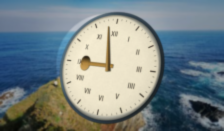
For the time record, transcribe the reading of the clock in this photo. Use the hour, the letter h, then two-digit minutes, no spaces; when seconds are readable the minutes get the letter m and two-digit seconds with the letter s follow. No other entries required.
8h58
